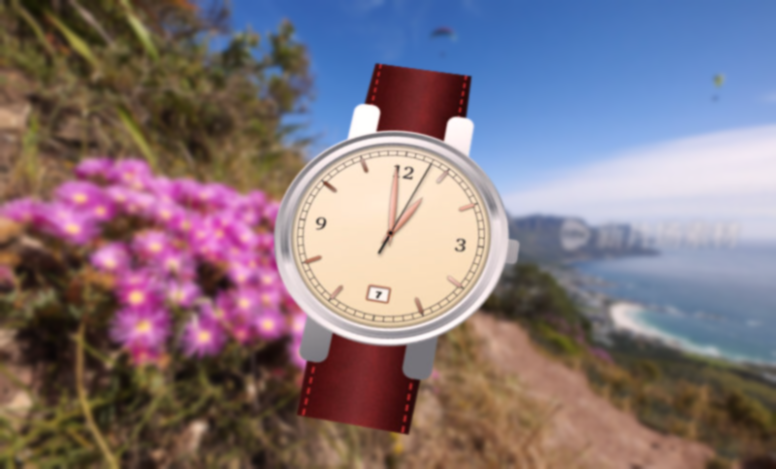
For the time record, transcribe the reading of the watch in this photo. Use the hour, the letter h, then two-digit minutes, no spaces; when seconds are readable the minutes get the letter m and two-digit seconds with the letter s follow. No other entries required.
12h59m03s
